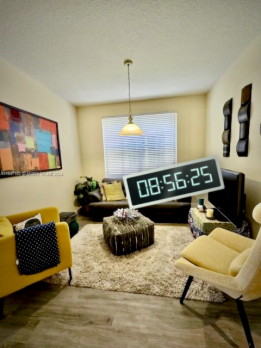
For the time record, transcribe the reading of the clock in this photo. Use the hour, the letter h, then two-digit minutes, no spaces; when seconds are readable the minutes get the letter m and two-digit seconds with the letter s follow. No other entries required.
8h56m25s
